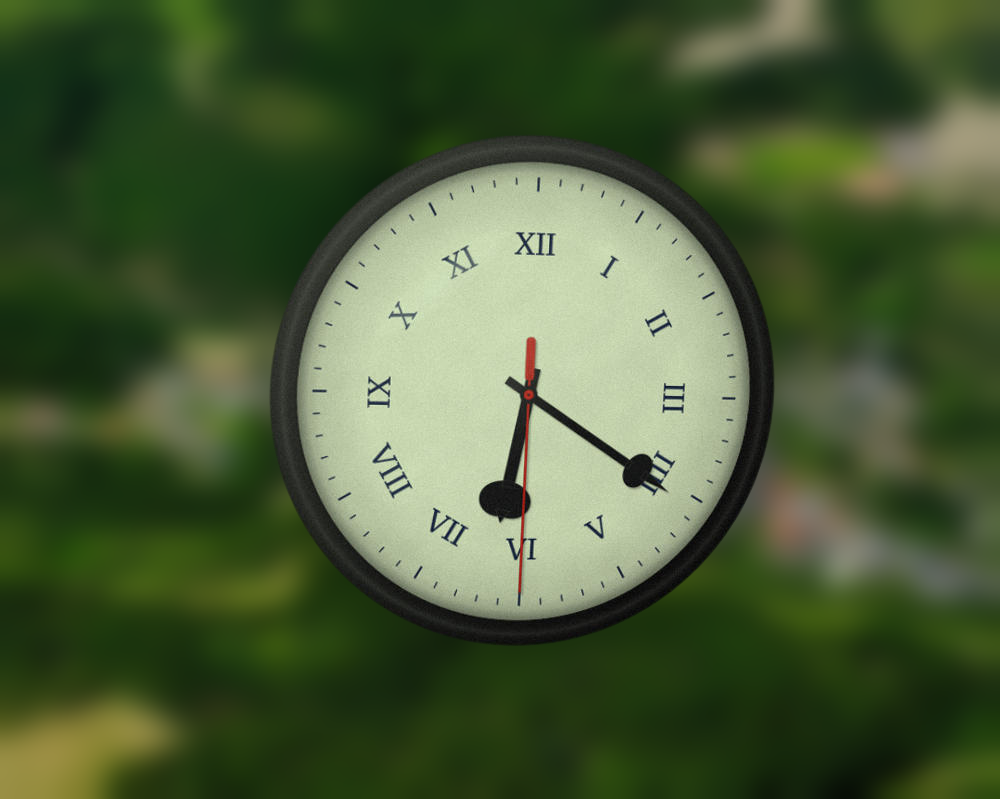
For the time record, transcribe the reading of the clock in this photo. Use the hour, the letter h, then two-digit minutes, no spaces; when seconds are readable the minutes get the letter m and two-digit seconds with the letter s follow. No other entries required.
6h20m30s
